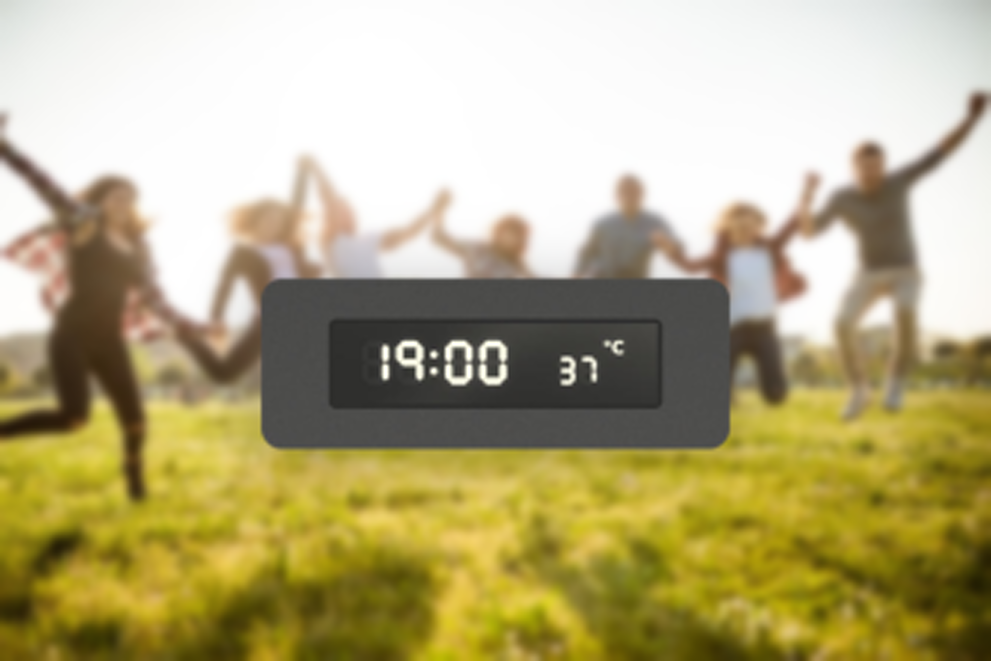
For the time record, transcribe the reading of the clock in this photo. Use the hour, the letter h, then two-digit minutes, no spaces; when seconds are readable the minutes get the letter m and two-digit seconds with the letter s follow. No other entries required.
19h00
